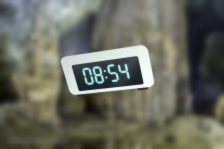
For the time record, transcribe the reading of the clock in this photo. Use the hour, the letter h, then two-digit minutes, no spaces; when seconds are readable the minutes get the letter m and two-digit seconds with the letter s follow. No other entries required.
8h54
